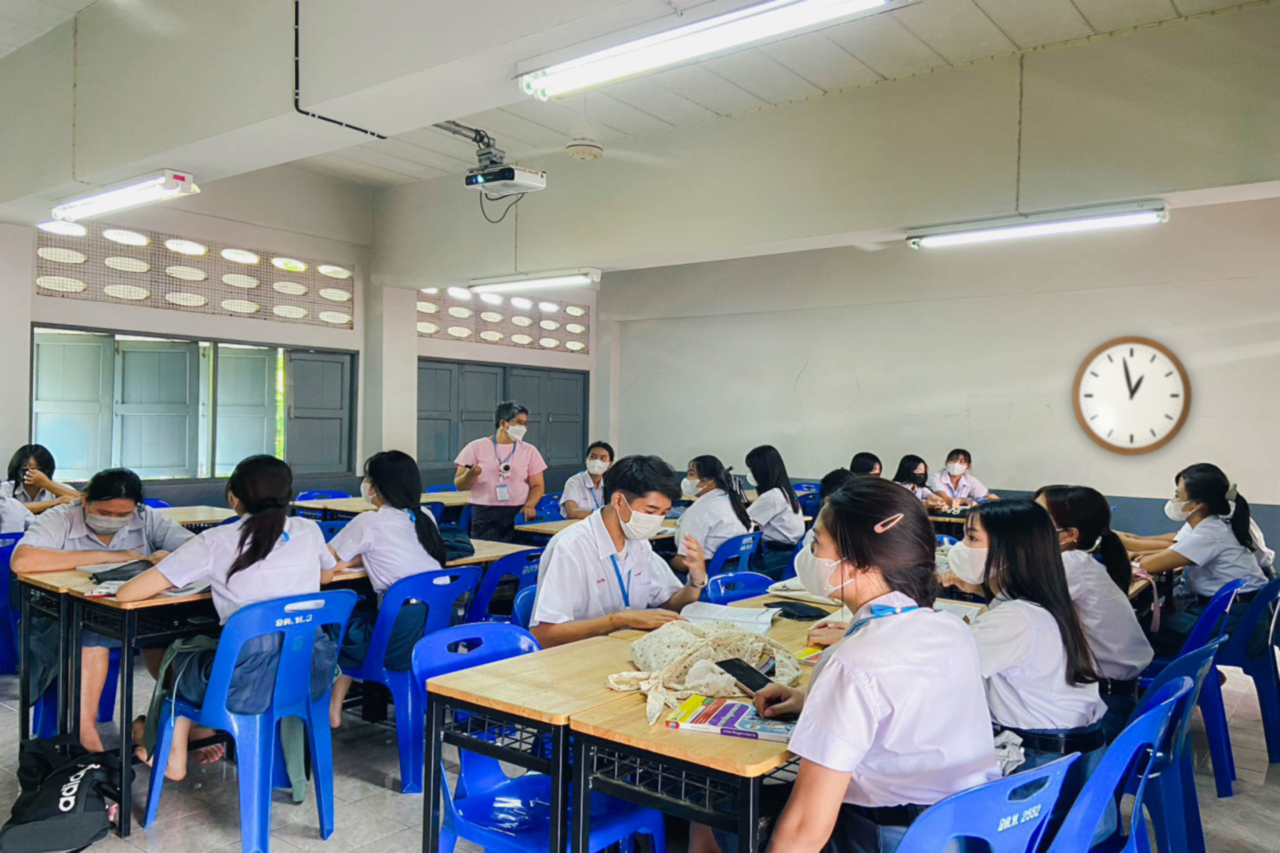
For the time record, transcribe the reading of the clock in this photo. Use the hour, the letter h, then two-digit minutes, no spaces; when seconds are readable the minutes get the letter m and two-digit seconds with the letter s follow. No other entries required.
12h58
